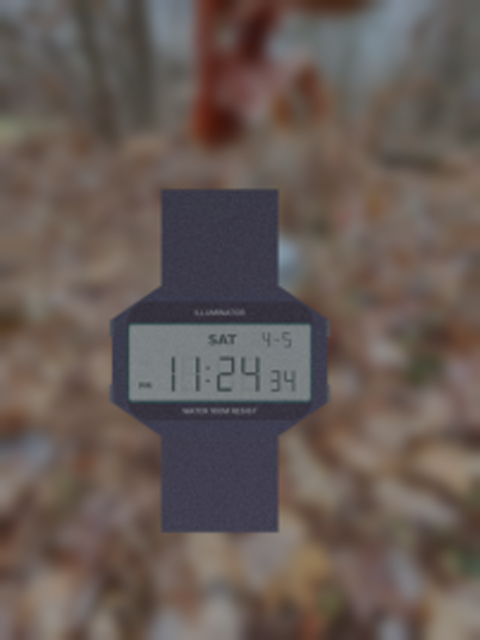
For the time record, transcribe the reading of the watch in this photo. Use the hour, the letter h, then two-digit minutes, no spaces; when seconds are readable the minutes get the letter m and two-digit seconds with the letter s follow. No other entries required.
11h24m34s
